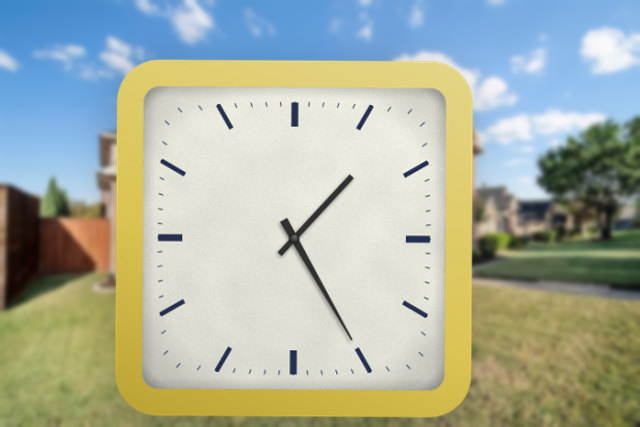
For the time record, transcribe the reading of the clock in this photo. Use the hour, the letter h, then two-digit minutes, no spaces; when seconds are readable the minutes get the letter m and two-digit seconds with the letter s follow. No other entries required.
1h25
